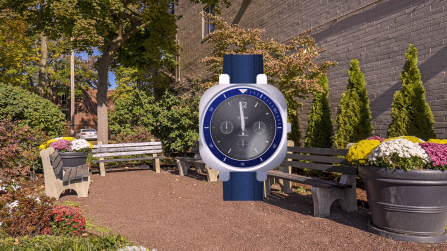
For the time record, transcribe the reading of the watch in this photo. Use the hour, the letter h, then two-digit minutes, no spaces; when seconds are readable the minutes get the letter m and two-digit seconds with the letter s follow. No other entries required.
11h59
